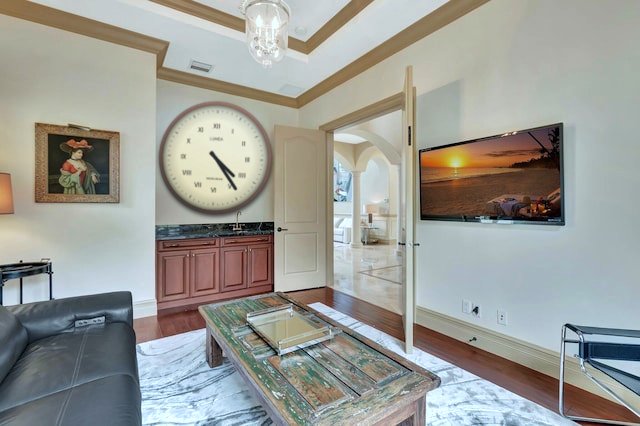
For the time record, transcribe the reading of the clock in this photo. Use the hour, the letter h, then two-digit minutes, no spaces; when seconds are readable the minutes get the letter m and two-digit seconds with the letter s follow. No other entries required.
4h24
